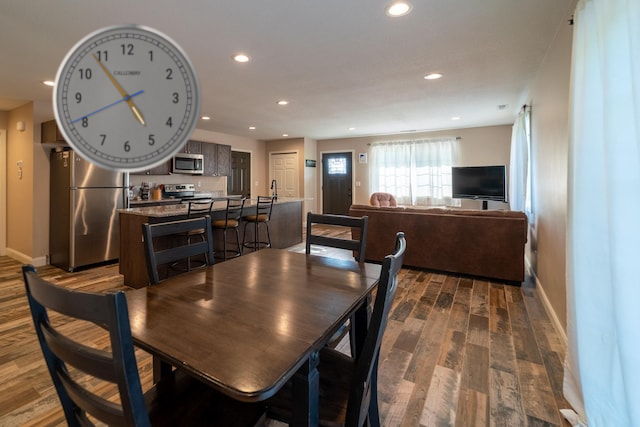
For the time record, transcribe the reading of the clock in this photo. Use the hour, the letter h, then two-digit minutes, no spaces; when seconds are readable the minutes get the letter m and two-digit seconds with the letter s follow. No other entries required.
4h53m41s
